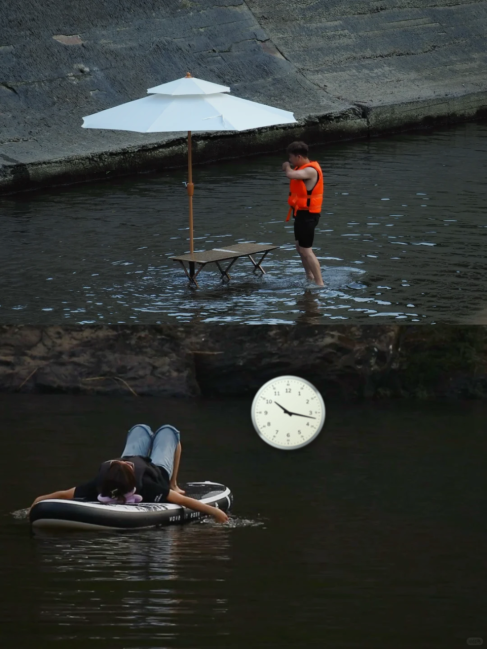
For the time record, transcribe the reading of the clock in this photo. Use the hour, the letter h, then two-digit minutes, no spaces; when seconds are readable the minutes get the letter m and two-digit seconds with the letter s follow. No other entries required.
10h17
